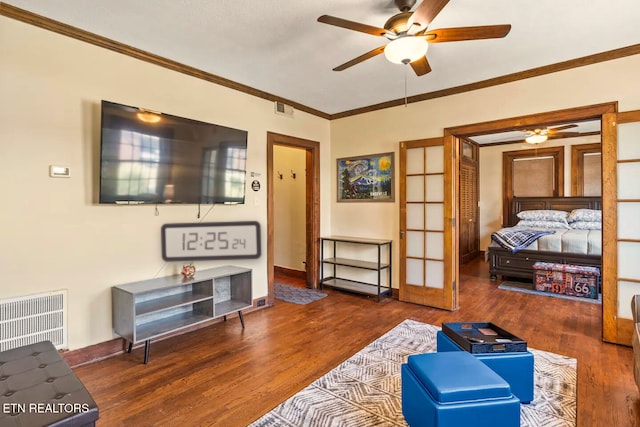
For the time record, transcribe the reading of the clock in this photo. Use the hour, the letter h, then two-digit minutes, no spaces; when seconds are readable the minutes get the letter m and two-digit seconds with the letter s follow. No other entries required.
12h25m24s
